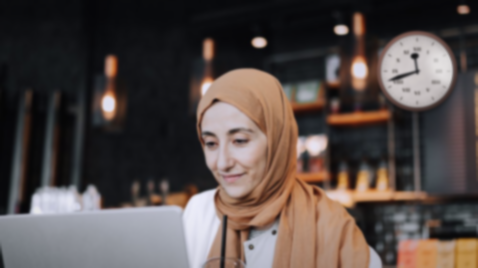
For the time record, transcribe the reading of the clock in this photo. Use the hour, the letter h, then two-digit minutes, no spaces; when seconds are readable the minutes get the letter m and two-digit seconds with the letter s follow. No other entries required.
11h42
